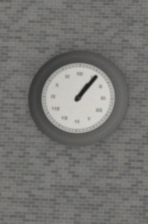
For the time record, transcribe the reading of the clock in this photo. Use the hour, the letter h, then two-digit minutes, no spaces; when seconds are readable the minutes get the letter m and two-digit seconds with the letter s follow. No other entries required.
1h06
